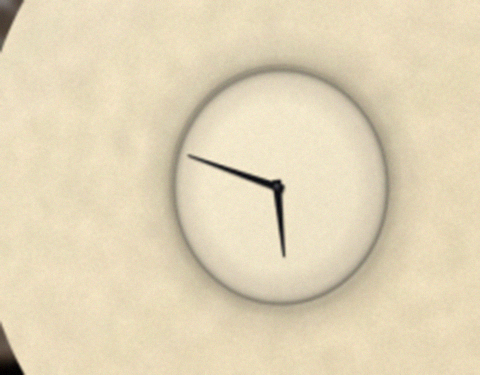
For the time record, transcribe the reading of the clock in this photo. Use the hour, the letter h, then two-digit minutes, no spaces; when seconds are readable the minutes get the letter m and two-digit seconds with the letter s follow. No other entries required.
5h48
